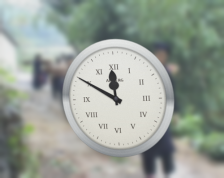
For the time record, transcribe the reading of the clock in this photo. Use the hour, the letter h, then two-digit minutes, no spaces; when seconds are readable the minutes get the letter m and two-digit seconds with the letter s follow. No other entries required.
11h50
